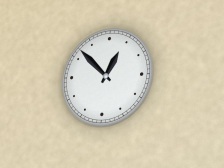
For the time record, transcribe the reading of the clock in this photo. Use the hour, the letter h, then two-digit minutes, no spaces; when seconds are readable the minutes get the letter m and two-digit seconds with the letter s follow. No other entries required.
12h52
